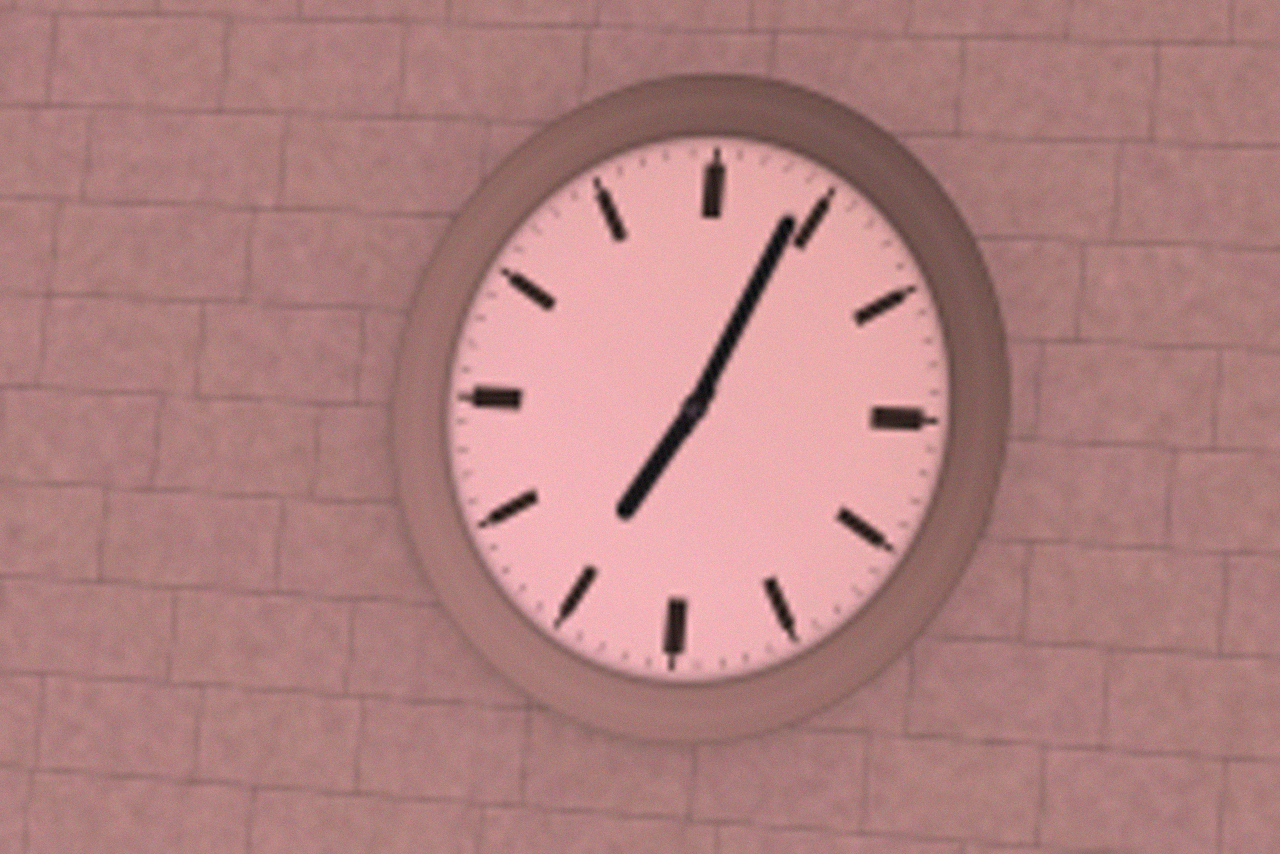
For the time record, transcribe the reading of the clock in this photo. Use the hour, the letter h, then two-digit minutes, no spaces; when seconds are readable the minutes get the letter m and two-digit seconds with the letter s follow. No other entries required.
7h04
